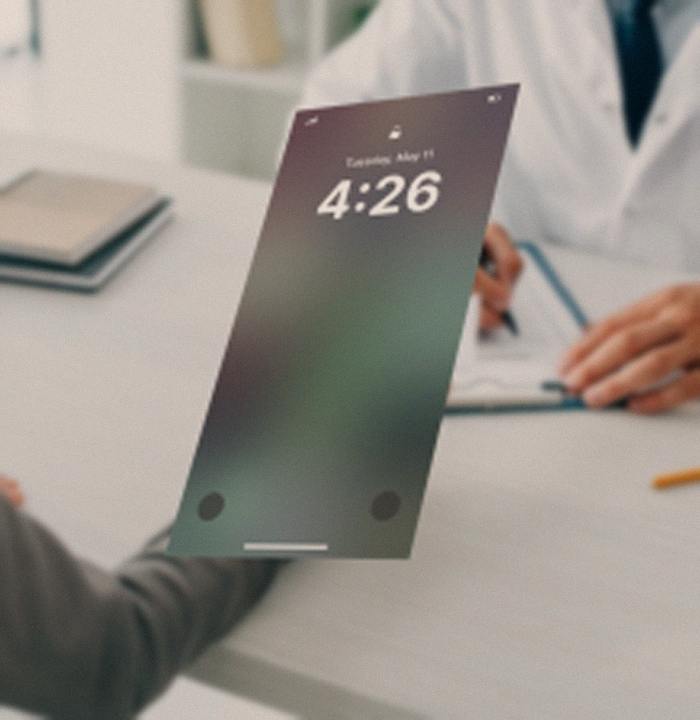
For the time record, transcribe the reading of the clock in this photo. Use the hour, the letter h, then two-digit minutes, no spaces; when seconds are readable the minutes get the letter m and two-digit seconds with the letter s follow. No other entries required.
4h26
